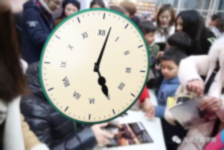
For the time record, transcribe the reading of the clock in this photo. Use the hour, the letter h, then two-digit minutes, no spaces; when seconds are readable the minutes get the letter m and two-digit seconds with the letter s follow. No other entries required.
5h02
